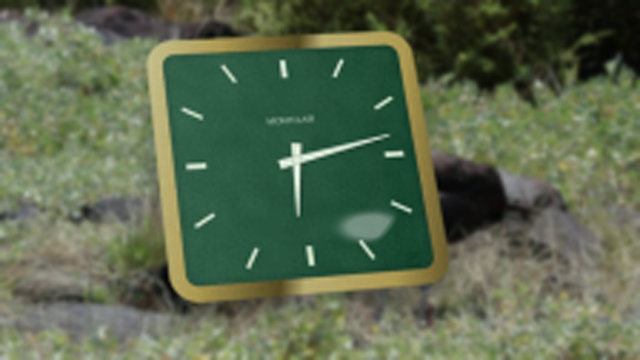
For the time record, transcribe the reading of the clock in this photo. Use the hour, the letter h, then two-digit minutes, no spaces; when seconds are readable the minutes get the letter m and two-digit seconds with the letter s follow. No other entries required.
6h13
